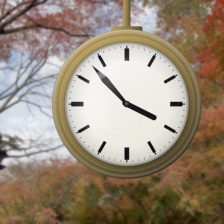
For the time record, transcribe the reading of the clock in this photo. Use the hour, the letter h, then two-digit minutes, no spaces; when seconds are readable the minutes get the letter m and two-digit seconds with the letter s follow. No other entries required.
3h53
